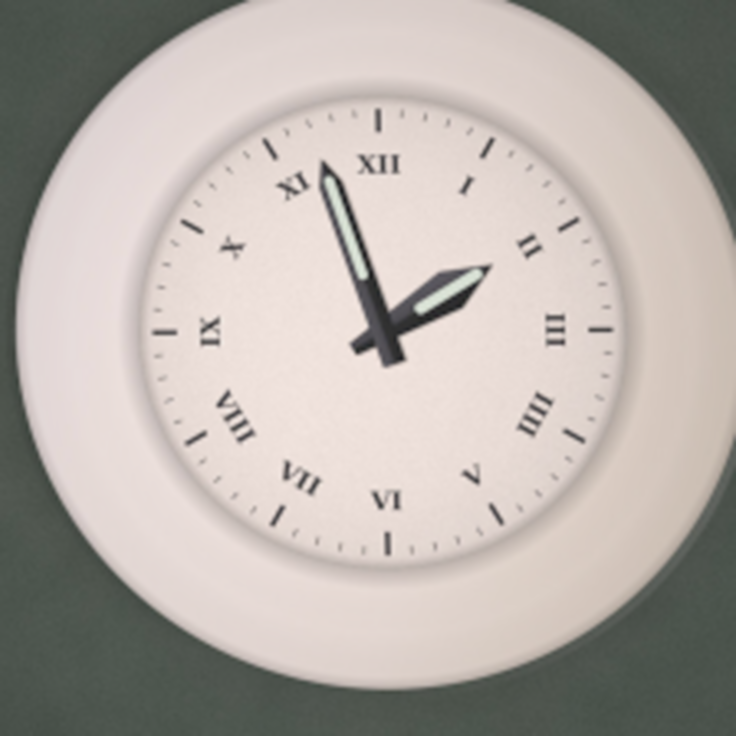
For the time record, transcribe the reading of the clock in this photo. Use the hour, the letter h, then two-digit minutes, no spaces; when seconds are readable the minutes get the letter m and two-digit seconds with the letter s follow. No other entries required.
1h57
